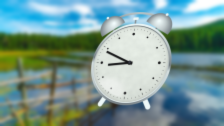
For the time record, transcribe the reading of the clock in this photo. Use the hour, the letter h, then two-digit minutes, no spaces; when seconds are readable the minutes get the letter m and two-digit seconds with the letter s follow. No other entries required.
8h49
